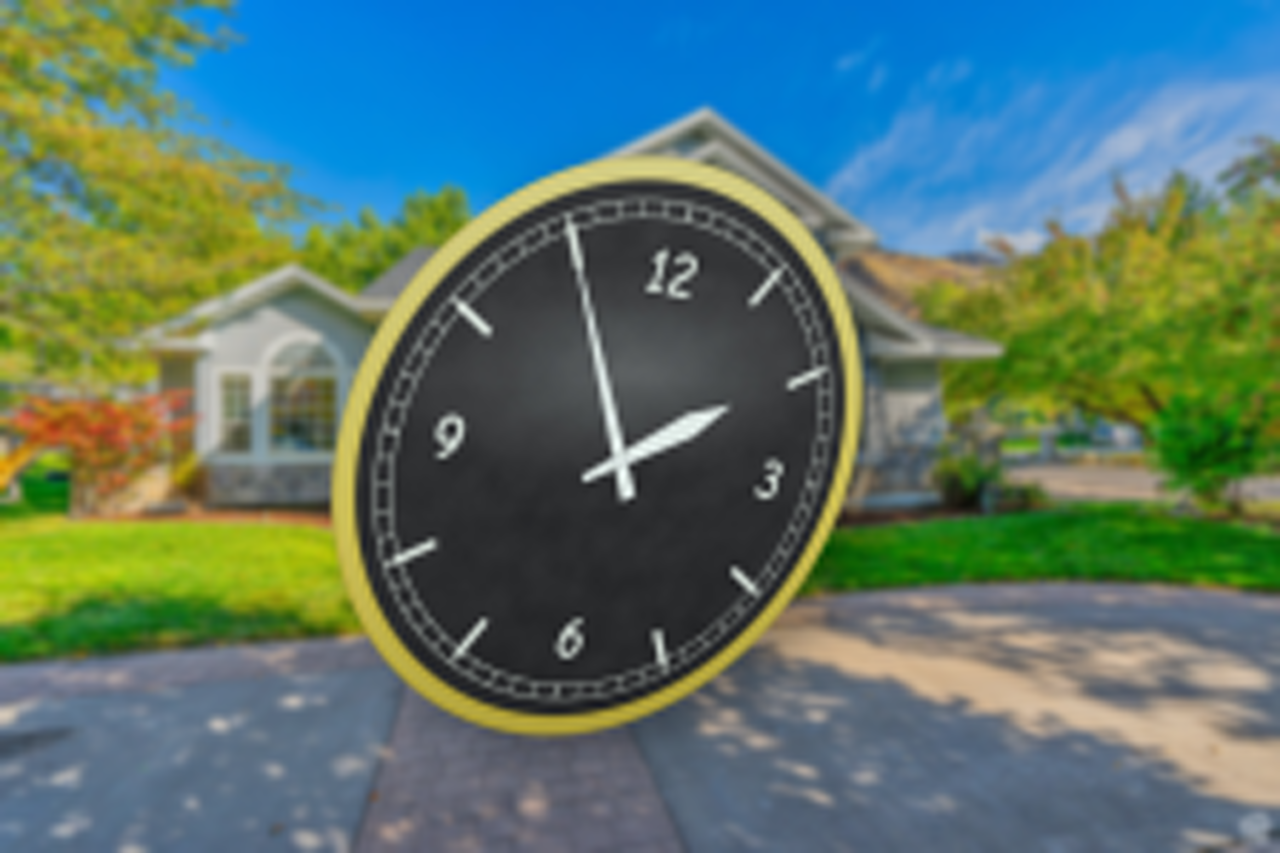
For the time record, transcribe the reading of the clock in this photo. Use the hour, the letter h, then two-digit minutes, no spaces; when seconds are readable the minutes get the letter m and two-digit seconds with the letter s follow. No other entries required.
1h55
